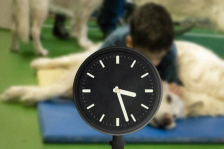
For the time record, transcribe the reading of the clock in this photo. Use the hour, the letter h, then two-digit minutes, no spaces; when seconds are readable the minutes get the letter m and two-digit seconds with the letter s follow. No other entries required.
3h27
